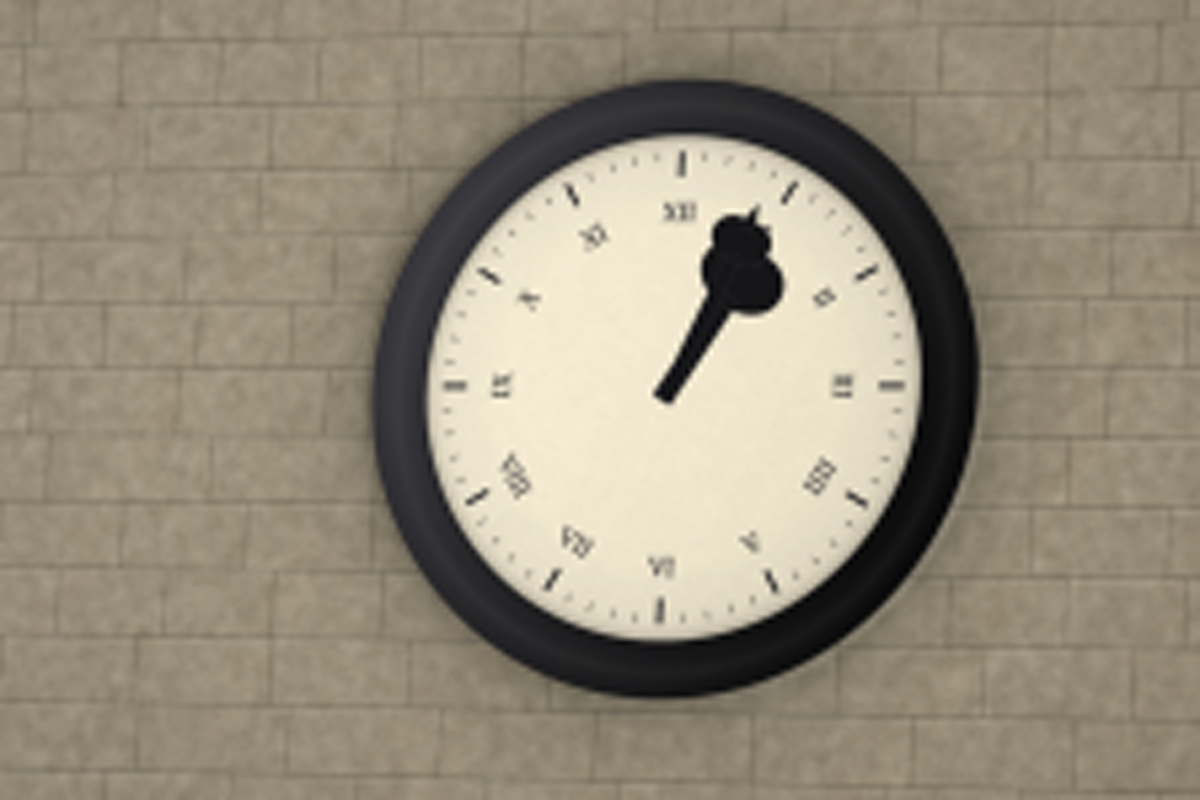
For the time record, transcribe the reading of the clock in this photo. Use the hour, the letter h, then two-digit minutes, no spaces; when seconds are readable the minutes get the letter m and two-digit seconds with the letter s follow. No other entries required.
1h04
